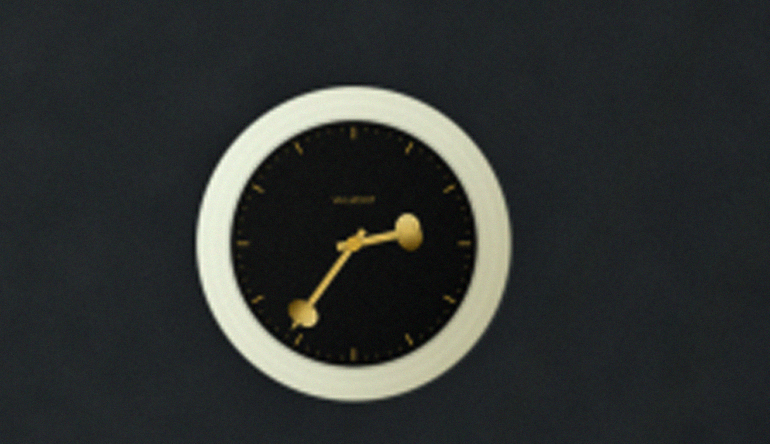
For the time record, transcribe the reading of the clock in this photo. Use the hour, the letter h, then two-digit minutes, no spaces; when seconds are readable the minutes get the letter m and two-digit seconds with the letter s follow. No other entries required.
2h36
